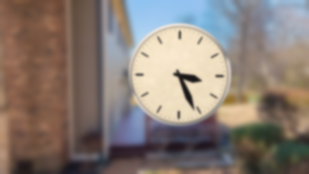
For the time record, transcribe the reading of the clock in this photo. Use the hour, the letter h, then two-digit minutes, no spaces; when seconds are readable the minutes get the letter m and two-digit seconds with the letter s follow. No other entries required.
3h26
